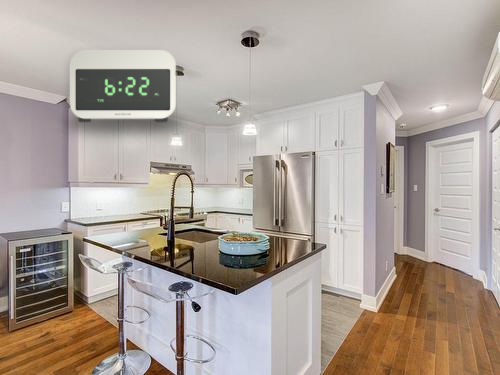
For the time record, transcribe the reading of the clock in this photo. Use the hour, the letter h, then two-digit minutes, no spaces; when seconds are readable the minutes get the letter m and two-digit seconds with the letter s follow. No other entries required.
6h22
